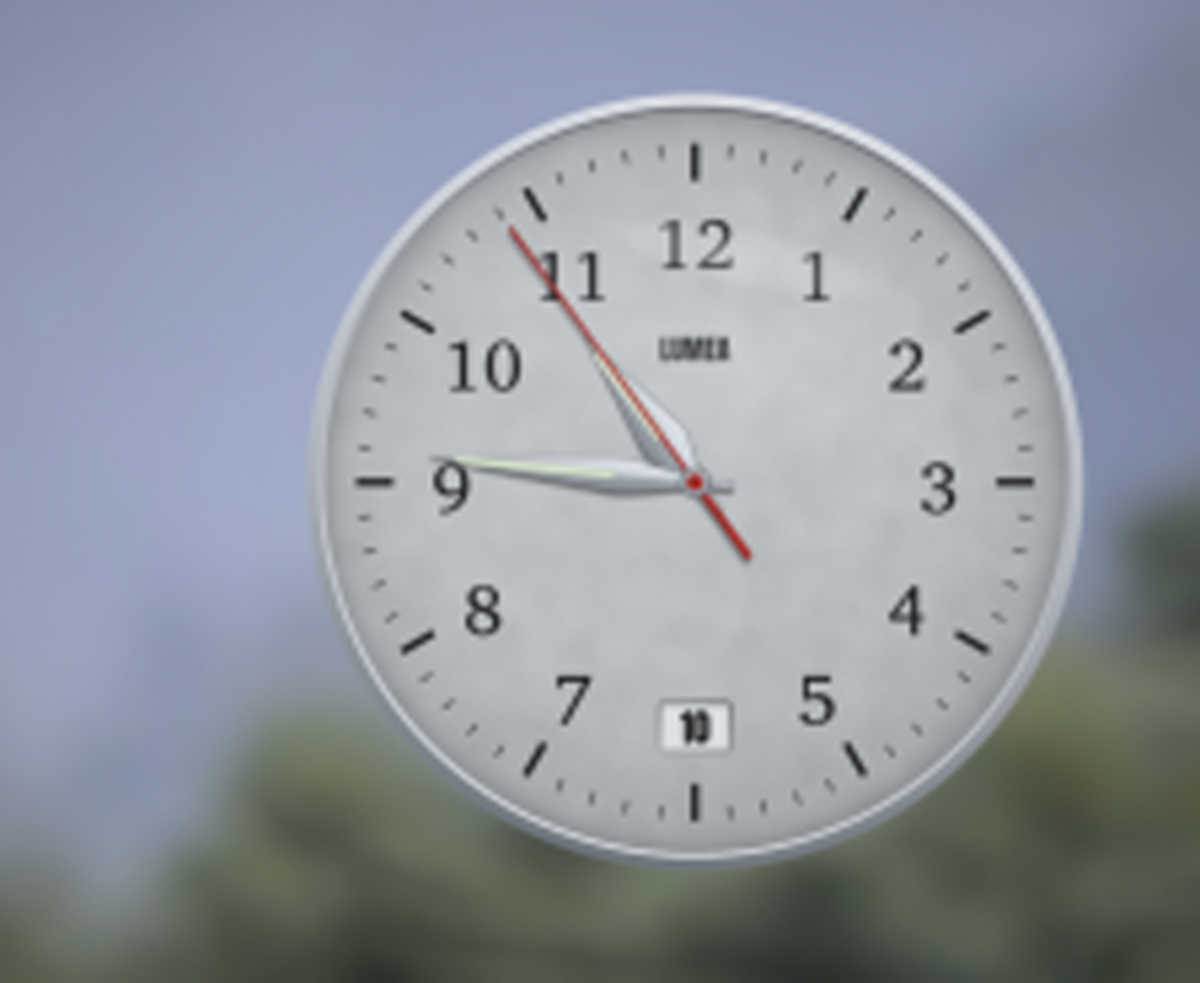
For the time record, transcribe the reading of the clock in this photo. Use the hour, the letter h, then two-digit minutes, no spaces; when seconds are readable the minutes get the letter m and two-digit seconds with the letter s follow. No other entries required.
10h45m54s
